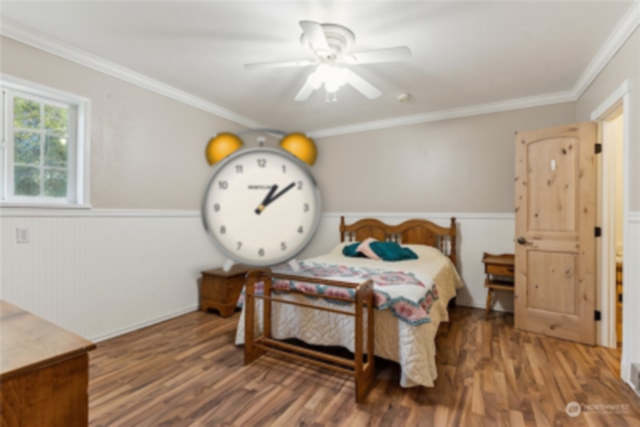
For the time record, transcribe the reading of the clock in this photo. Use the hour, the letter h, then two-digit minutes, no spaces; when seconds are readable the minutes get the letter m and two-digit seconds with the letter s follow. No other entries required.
1h09
